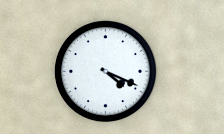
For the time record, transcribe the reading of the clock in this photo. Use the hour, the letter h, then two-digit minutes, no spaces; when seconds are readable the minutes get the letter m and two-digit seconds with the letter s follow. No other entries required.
4h19
